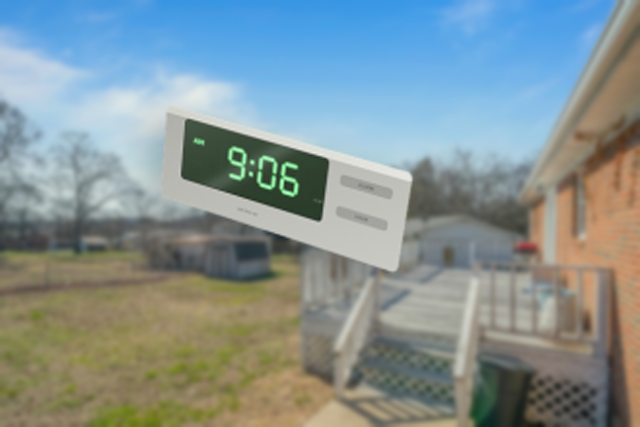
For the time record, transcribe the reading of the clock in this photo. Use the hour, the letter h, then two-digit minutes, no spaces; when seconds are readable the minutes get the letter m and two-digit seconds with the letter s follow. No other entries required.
9h06
